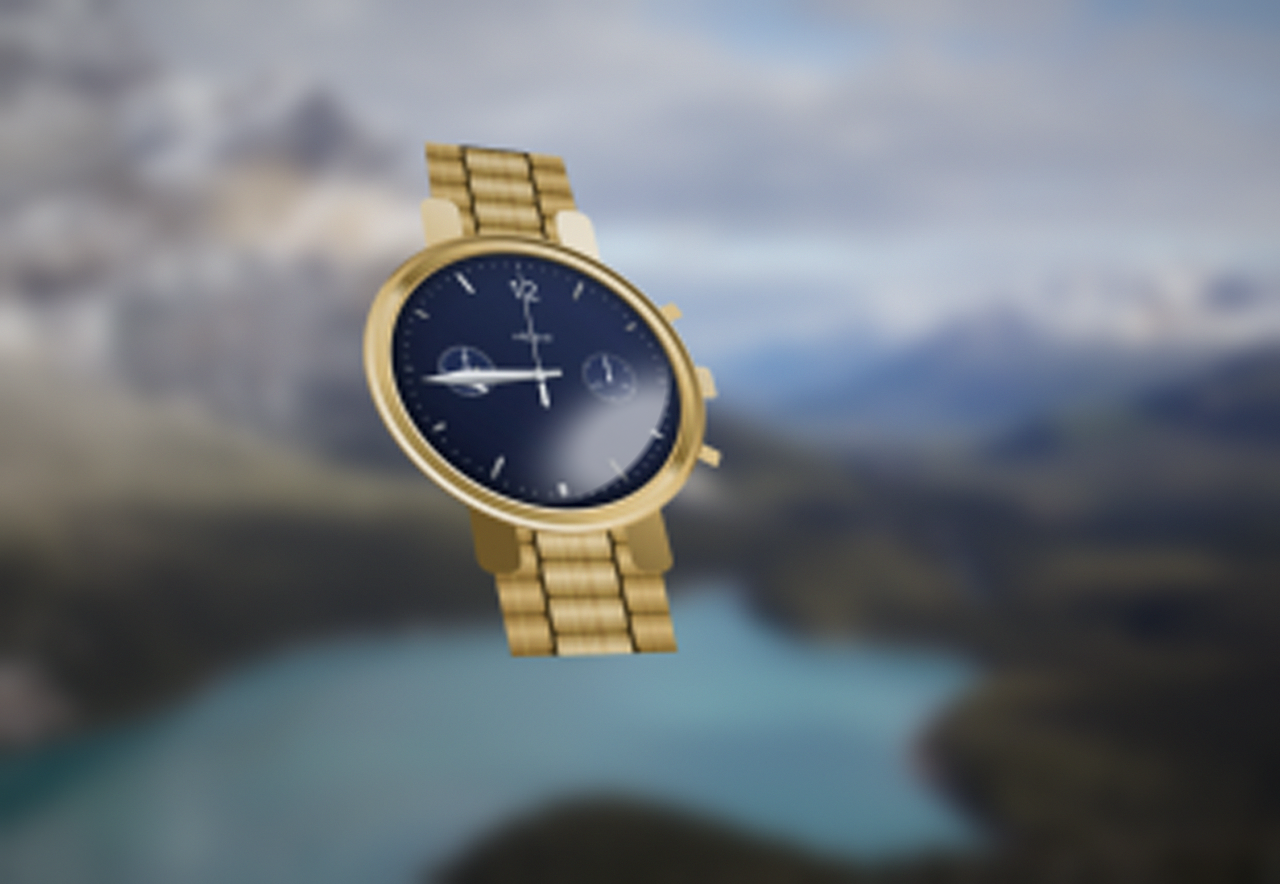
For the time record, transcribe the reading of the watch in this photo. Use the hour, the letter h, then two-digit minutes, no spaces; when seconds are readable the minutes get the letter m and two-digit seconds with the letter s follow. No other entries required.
8h44
